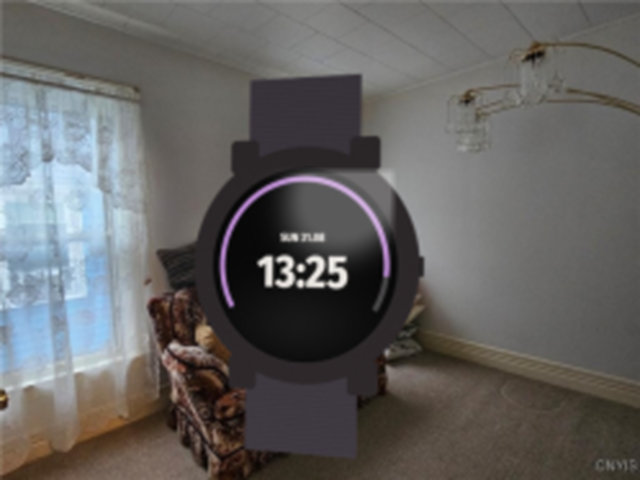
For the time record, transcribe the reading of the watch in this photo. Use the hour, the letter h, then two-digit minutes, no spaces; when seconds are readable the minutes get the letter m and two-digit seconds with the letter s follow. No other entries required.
13h25
